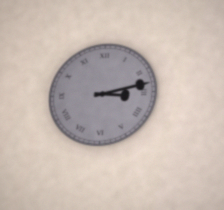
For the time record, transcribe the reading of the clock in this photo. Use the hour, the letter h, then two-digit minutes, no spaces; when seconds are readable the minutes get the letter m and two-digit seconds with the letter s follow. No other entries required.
3h13
